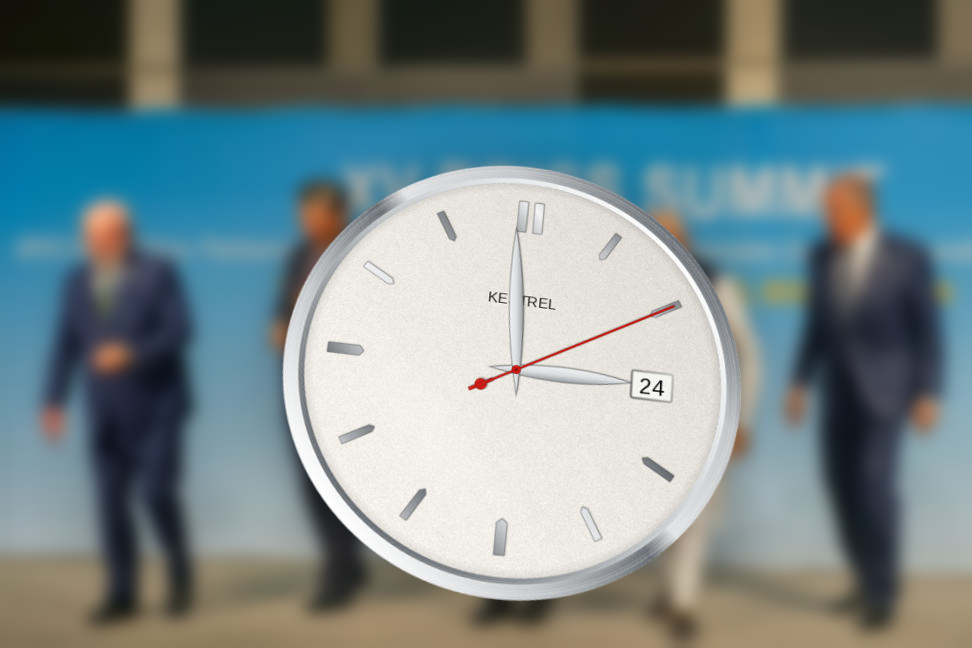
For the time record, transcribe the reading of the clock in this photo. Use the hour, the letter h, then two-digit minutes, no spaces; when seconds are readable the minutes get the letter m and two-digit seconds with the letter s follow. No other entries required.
2h59m10s
